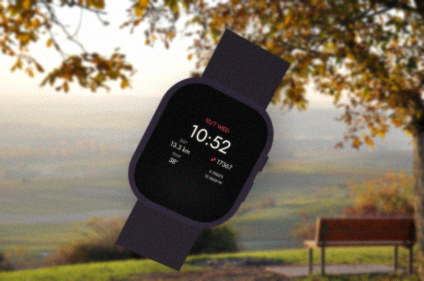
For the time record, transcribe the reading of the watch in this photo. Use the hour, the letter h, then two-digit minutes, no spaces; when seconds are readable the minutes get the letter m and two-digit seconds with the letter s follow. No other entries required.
10h52
